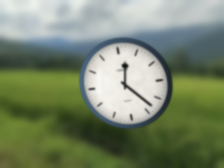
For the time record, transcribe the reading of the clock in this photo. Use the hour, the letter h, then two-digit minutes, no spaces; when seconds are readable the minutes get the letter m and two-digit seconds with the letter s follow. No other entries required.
12h23
